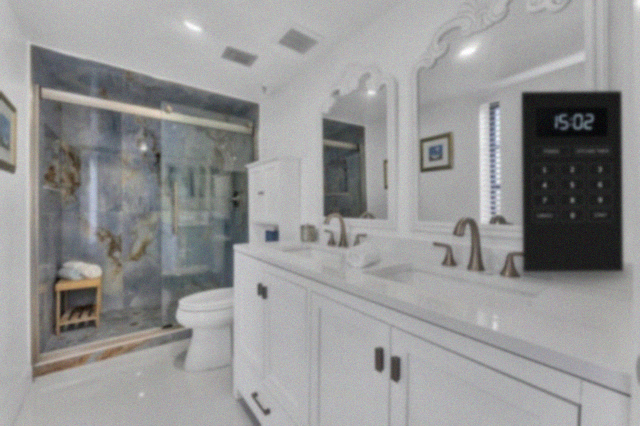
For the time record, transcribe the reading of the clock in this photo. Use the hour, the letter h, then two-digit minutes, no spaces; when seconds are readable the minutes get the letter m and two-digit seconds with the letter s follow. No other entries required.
15h02
